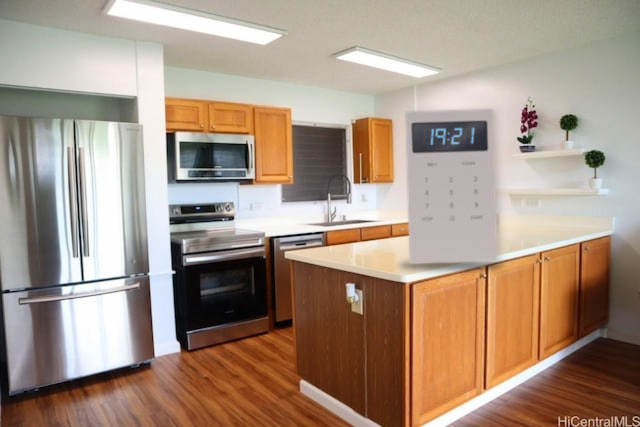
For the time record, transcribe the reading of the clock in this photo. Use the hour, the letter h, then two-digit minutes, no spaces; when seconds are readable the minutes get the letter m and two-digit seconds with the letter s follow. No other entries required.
19h21
